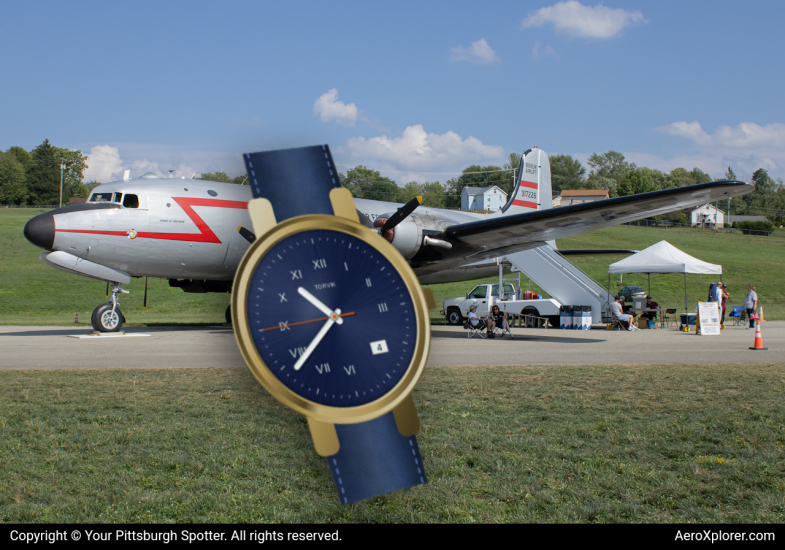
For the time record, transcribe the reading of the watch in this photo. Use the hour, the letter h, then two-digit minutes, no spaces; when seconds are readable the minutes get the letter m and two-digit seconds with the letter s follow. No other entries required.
10h38m45s
